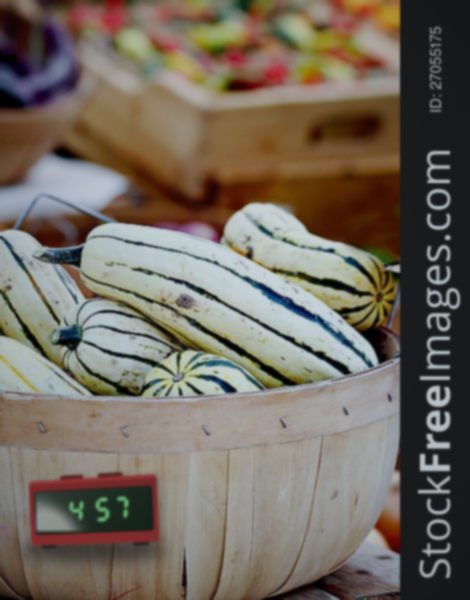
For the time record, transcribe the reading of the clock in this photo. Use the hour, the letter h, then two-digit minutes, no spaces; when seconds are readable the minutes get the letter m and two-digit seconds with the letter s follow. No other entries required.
4h57
